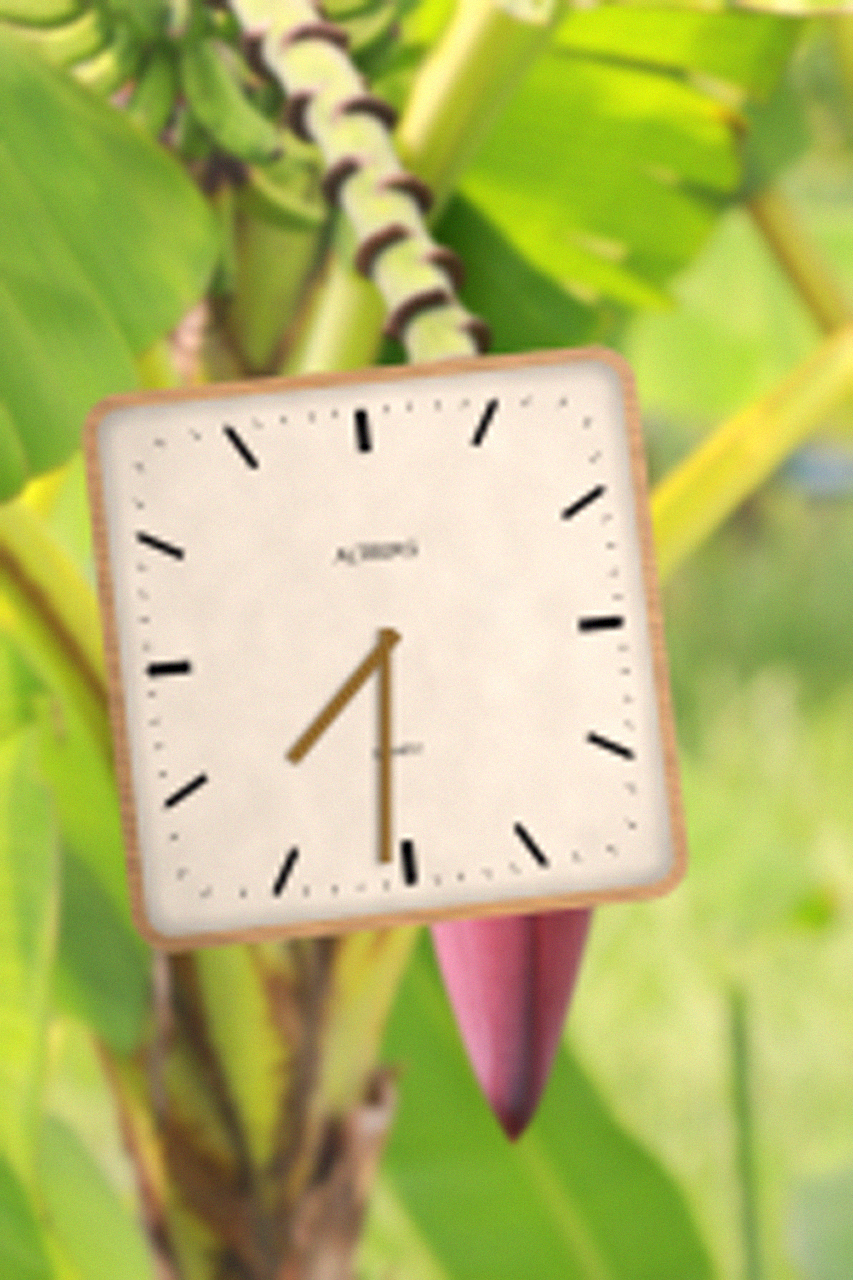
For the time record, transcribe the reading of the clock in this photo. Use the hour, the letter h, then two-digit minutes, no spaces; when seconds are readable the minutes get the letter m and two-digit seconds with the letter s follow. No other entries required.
7h31
